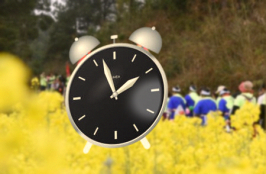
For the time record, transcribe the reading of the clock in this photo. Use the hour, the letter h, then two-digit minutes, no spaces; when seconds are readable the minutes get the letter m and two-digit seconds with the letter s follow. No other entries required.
1h57
